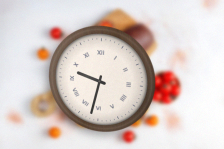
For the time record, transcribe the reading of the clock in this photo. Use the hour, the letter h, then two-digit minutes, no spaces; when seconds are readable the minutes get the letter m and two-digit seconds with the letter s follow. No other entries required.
9h32
